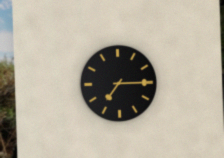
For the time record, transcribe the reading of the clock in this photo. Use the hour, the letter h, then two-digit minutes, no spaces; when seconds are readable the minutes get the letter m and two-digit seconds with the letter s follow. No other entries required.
7h15
